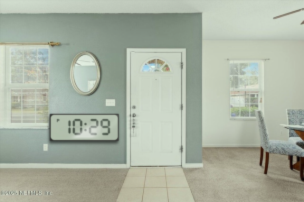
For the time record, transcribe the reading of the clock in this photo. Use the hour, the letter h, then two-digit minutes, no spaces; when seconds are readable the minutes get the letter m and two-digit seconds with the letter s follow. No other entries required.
10h29
